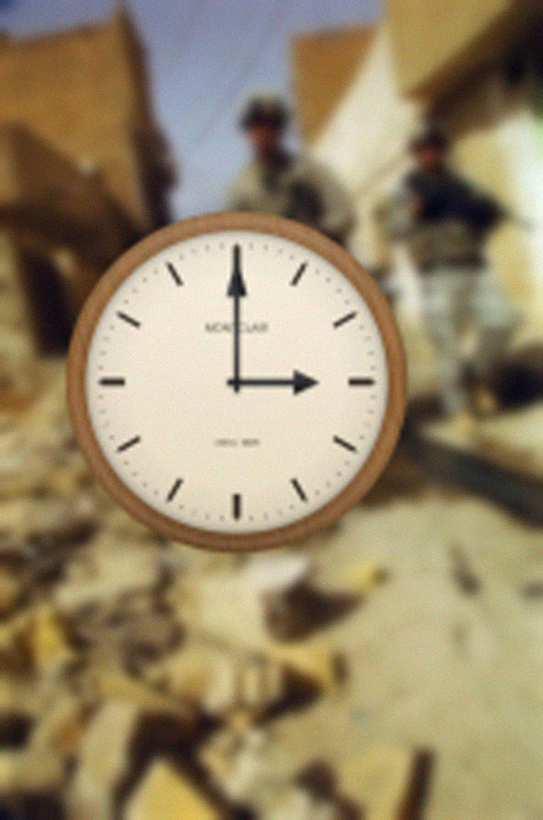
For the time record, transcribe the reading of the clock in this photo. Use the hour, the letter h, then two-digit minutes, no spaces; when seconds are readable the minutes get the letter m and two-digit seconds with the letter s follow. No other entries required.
3h00
